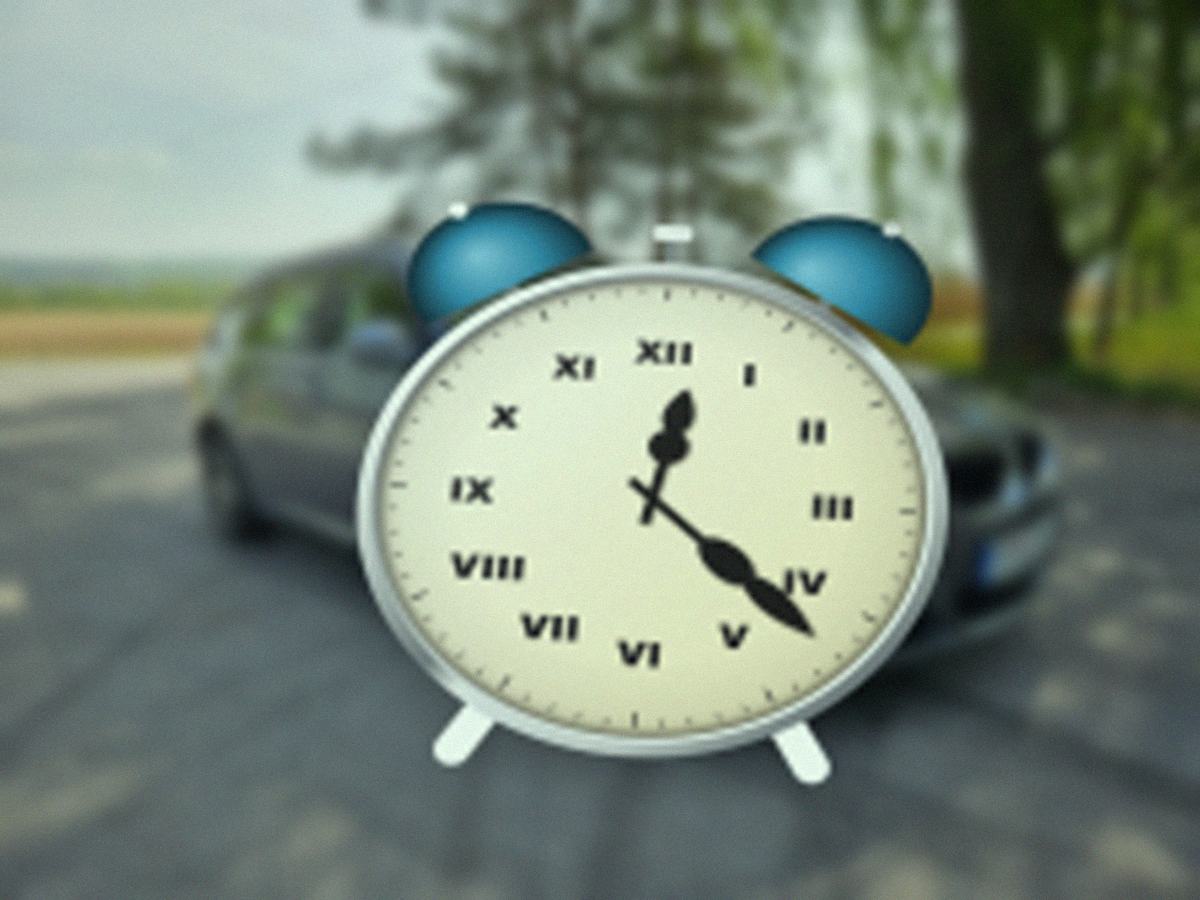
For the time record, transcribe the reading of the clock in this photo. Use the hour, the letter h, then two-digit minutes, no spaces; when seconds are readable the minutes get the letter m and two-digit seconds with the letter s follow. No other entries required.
12h22
